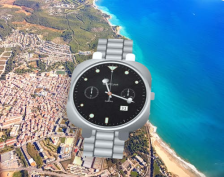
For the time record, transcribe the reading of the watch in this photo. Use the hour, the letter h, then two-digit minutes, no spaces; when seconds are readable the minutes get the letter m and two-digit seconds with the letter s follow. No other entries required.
11h18
